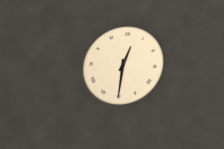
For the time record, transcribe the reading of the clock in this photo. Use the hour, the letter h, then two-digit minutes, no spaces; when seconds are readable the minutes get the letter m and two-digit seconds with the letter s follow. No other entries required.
12h30
